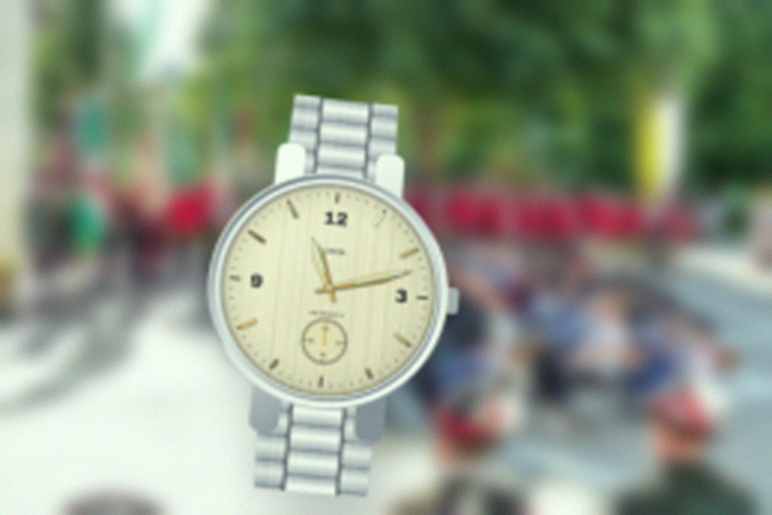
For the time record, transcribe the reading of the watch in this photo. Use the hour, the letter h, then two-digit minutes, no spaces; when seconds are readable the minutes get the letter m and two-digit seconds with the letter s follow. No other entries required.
11h12
